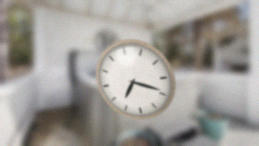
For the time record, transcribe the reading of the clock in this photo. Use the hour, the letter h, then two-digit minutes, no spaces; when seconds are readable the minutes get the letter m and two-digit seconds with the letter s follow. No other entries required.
7h19
